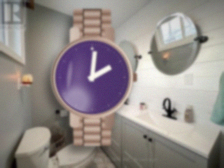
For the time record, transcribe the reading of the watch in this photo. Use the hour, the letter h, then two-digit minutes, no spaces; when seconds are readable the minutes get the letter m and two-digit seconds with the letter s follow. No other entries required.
2h01
